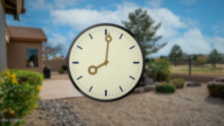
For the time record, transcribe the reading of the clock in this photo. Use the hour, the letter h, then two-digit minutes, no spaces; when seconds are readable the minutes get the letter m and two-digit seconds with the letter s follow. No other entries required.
8h01
